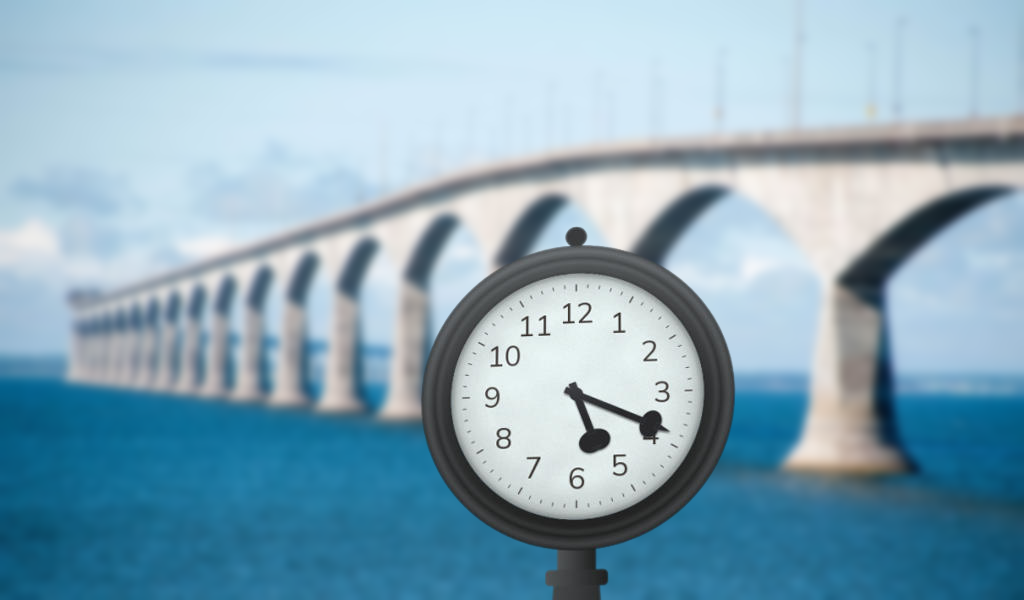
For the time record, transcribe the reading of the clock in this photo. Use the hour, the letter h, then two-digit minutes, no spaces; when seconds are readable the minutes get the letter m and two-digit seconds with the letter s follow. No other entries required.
5h19
